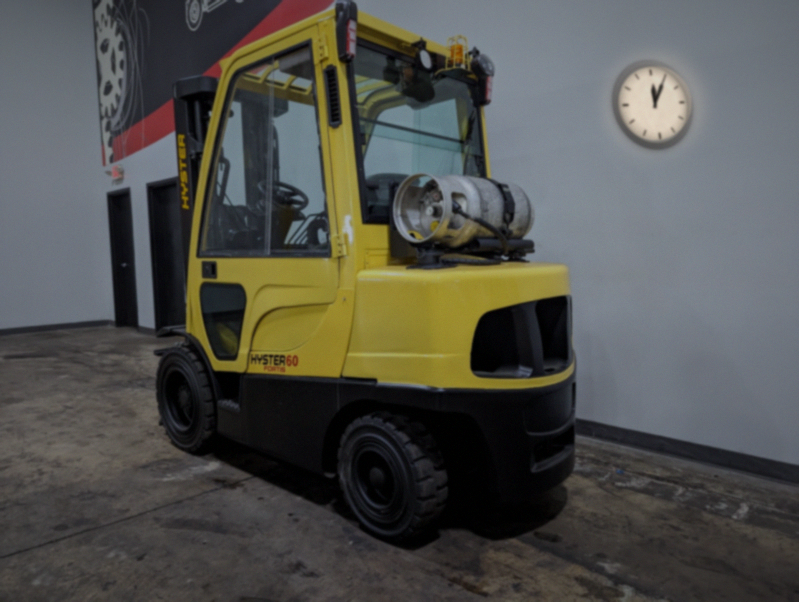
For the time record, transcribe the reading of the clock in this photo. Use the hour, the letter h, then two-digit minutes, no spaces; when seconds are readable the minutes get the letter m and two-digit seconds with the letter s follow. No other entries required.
12h05
